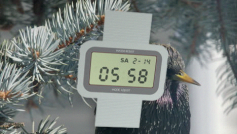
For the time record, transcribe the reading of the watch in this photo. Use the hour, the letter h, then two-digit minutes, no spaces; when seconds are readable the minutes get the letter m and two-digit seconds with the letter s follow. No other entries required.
5h58
